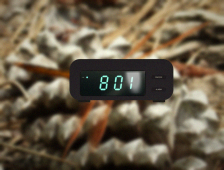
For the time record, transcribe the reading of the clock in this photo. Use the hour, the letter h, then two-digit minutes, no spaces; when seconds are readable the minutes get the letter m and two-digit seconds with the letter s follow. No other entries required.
8h01
